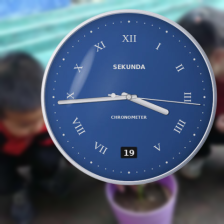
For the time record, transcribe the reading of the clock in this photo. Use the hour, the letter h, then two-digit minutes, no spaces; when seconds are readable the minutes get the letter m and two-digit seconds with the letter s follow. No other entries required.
3h44m16s
